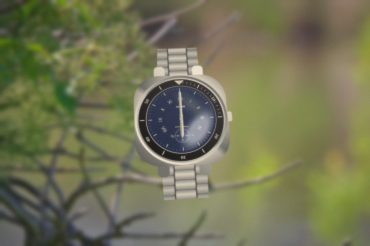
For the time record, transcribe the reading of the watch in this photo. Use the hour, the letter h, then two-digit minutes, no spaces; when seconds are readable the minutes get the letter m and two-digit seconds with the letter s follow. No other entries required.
6h00
